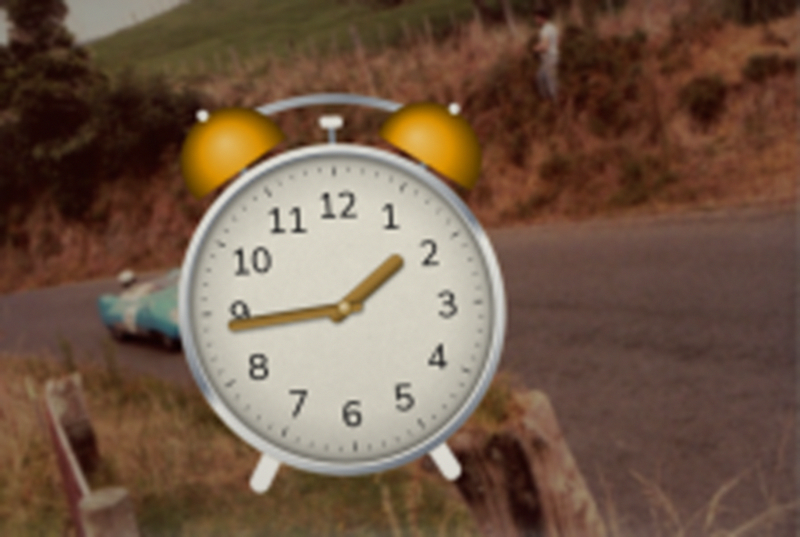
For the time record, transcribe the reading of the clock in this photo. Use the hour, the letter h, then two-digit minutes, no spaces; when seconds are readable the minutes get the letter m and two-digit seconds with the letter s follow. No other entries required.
1h44
